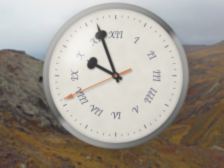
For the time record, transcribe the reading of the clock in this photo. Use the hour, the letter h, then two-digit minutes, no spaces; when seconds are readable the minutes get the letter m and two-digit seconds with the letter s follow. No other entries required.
9h56m41s
